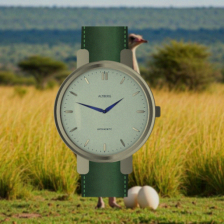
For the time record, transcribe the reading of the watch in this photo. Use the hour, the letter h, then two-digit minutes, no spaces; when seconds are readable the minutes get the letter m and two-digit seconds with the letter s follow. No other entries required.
1h48
